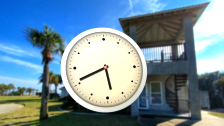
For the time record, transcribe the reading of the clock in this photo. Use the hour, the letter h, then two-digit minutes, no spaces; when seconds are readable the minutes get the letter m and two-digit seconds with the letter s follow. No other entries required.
5h41
